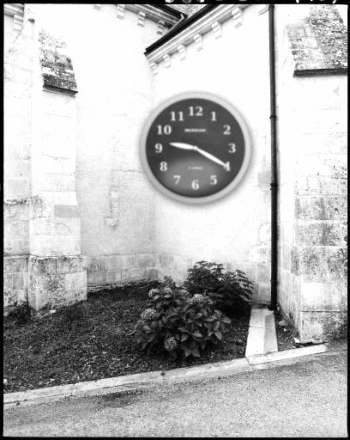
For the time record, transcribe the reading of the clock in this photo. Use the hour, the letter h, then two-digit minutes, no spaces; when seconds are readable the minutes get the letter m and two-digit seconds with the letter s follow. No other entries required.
9h20
